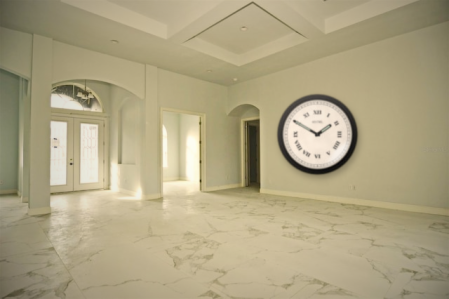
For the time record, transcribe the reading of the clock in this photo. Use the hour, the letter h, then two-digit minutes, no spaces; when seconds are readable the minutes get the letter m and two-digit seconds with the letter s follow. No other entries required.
1h50
